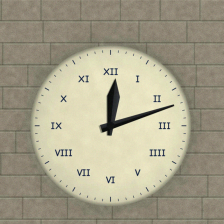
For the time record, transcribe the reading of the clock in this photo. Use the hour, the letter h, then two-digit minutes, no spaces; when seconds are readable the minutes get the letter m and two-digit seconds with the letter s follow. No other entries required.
12h12
